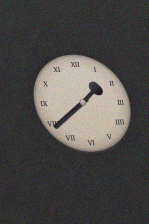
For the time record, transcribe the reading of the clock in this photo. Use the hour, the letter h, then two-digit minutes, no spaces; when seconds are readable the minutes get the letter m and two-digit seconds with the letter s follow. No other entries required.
1h39
